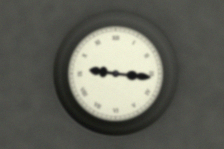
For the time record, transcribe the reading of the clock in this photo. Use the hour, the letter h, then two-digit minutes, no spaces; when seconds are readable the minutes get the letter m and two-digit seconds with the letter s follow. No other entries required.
9h16
